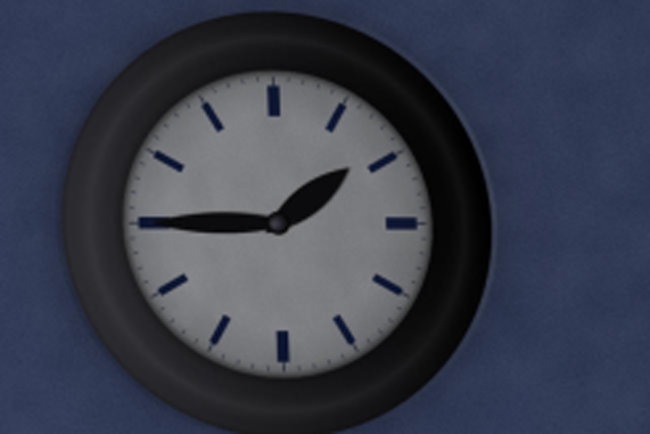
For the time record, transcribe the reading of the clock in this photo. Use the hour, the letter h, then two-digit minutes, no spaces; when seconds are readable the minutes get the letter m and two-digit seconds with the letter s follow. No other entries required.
1h45
